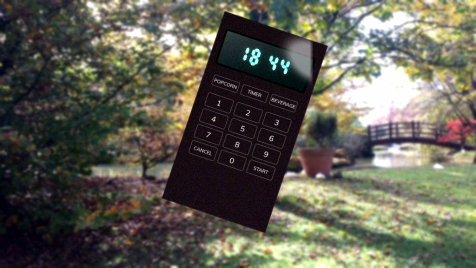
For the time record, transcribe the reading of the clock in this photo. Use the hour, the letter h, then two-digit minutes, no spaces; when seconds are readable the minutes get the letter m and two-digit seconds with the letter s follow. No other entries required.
18h44
